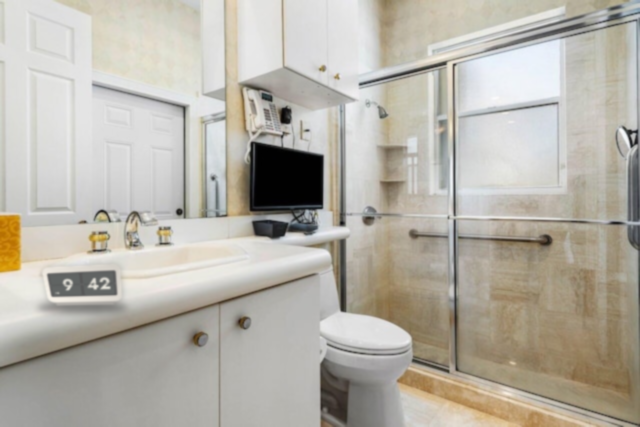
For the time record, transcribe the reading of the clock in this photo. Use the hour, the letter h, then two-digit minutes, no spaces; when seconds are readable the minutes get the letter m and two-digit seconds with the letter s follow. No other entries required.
9h42
